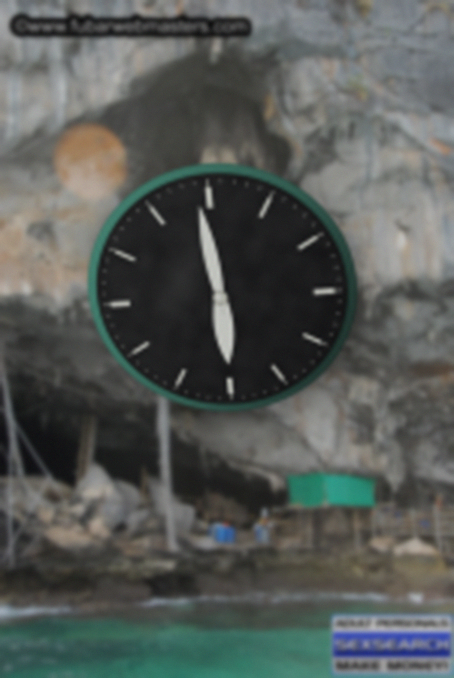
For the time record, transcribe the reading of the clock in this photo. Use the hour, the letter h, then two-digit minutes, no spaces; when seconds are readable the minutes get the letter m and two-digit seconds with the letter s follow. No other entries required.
5h59
